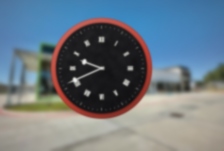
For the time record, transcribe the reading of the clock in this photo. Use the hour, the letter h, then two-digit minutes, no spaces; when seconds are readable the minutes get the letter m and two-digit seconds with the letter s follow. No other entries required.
9h41
